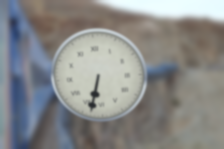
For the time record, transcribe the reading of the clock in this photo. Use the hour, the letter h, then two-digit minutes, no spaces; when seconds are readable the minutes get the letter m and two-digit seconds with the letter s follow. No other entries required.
6h33
